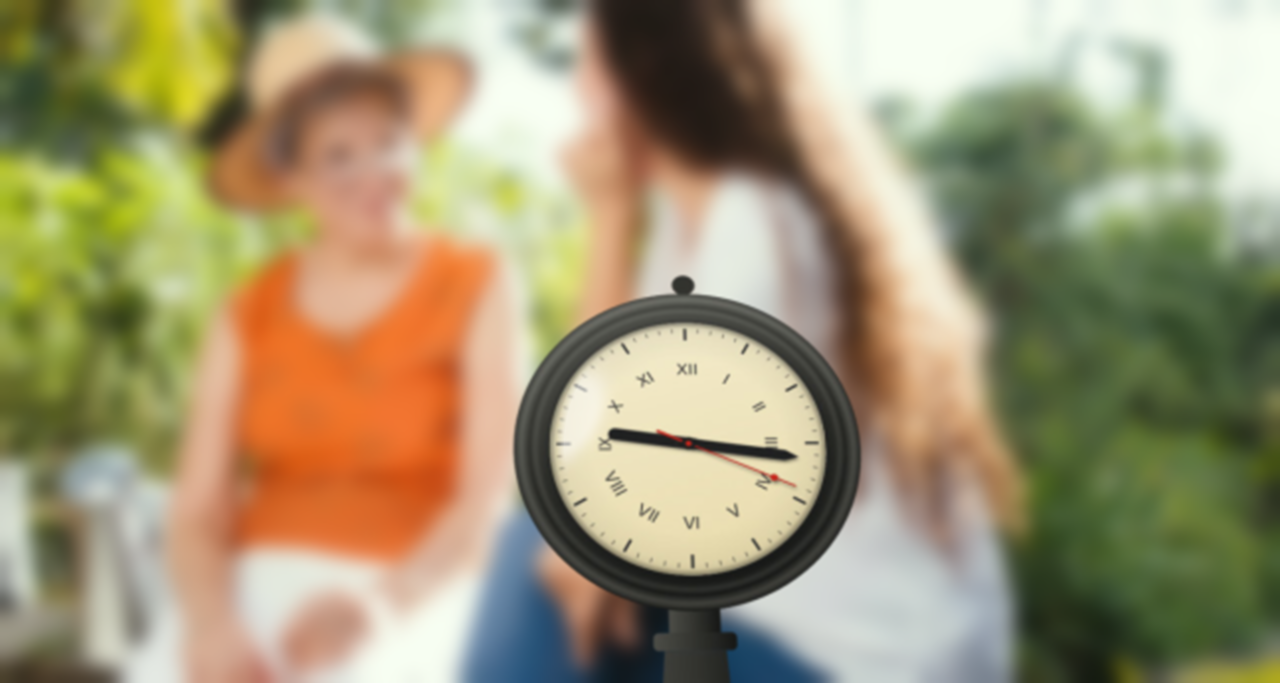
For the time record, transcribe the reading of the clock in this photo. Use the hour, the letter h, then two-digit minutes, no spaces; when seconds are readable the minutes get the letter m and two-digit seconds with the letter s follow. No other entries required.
9h16m19s
